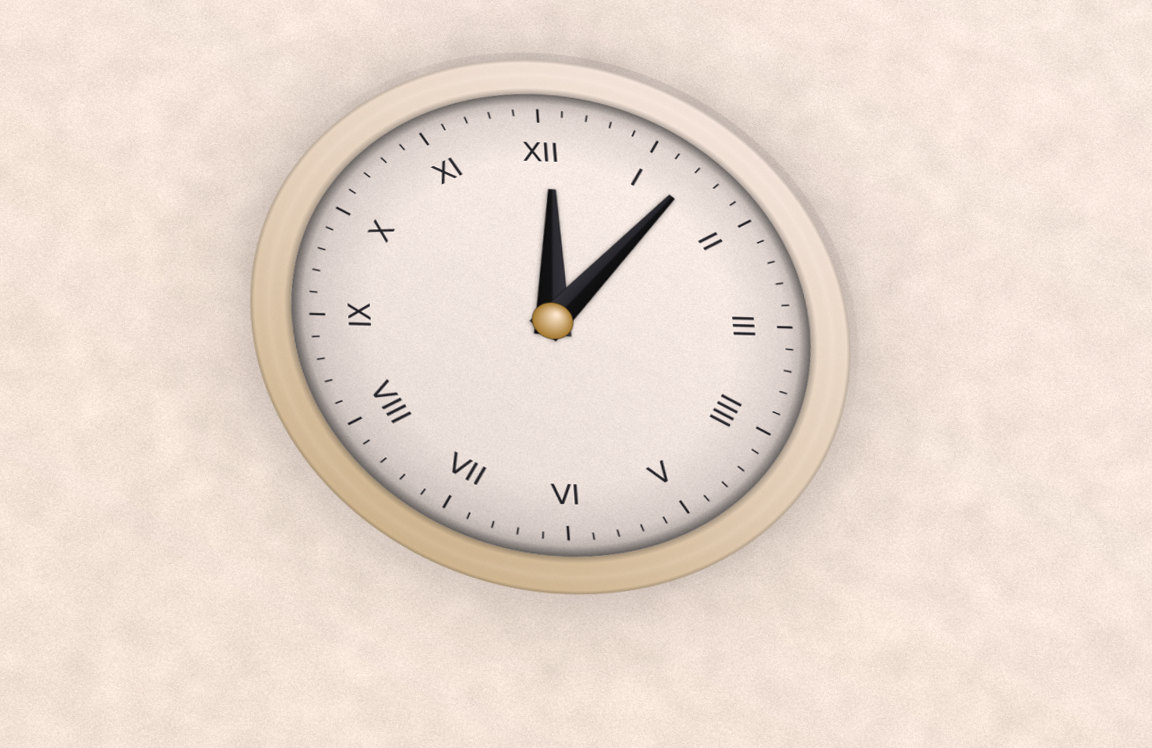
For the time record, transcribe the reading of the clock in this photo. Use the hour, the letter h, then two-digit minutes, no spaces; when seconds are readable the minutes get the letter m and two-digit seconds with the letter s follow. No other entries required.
12h07
